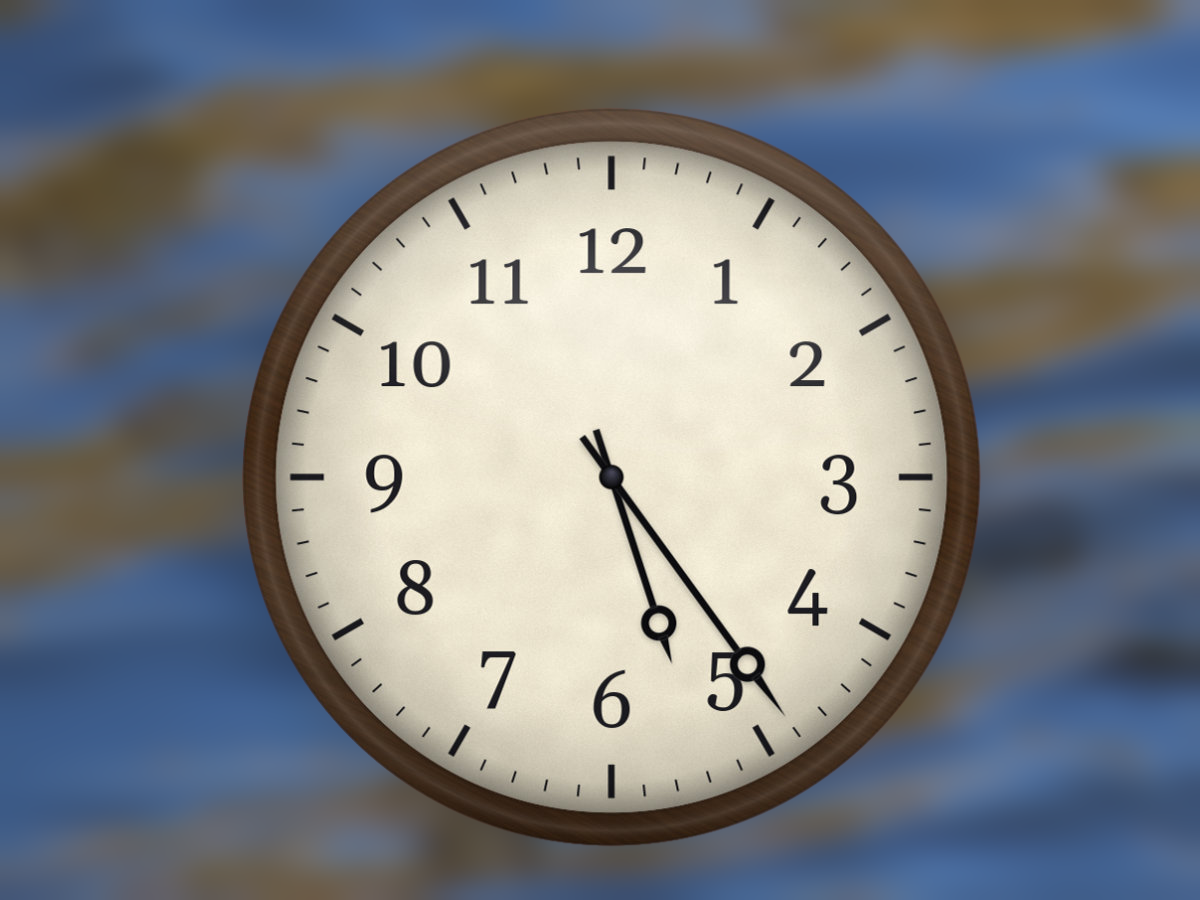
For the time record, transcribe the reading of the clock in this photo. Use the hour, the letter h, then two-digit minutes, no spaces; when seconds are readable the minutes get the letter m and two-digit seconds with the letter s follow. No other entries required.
5h24
